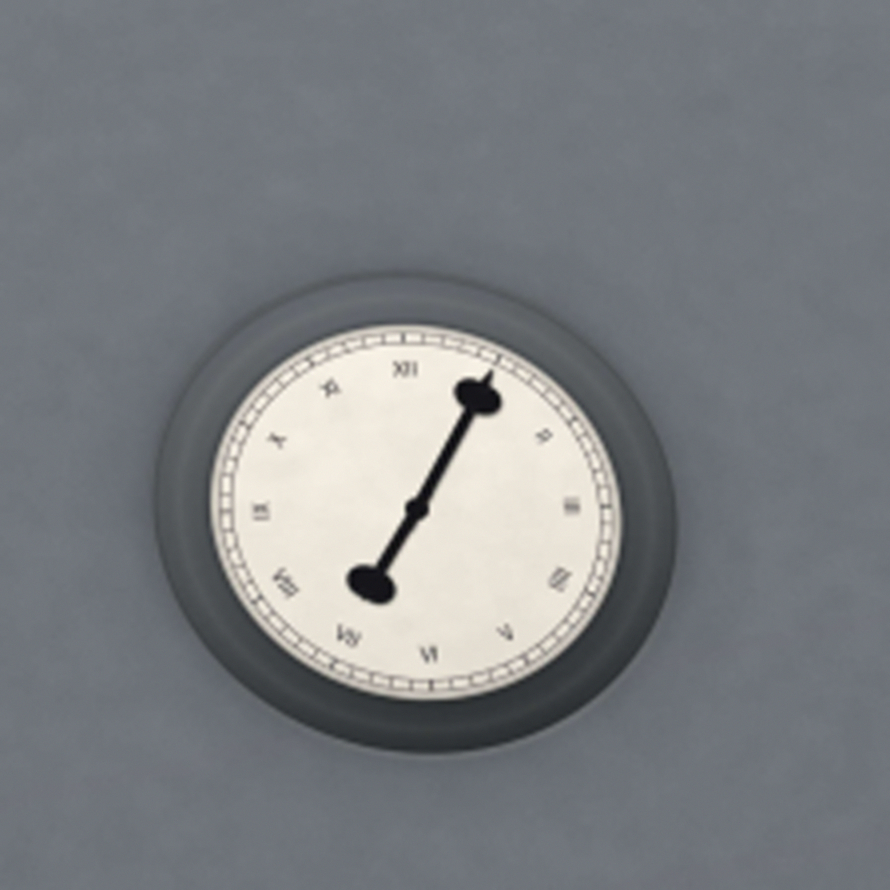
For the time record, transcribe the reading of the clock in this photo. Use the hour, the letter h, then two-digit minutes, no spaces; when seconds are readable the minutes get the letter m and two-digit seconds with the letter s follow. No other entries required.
7h05
